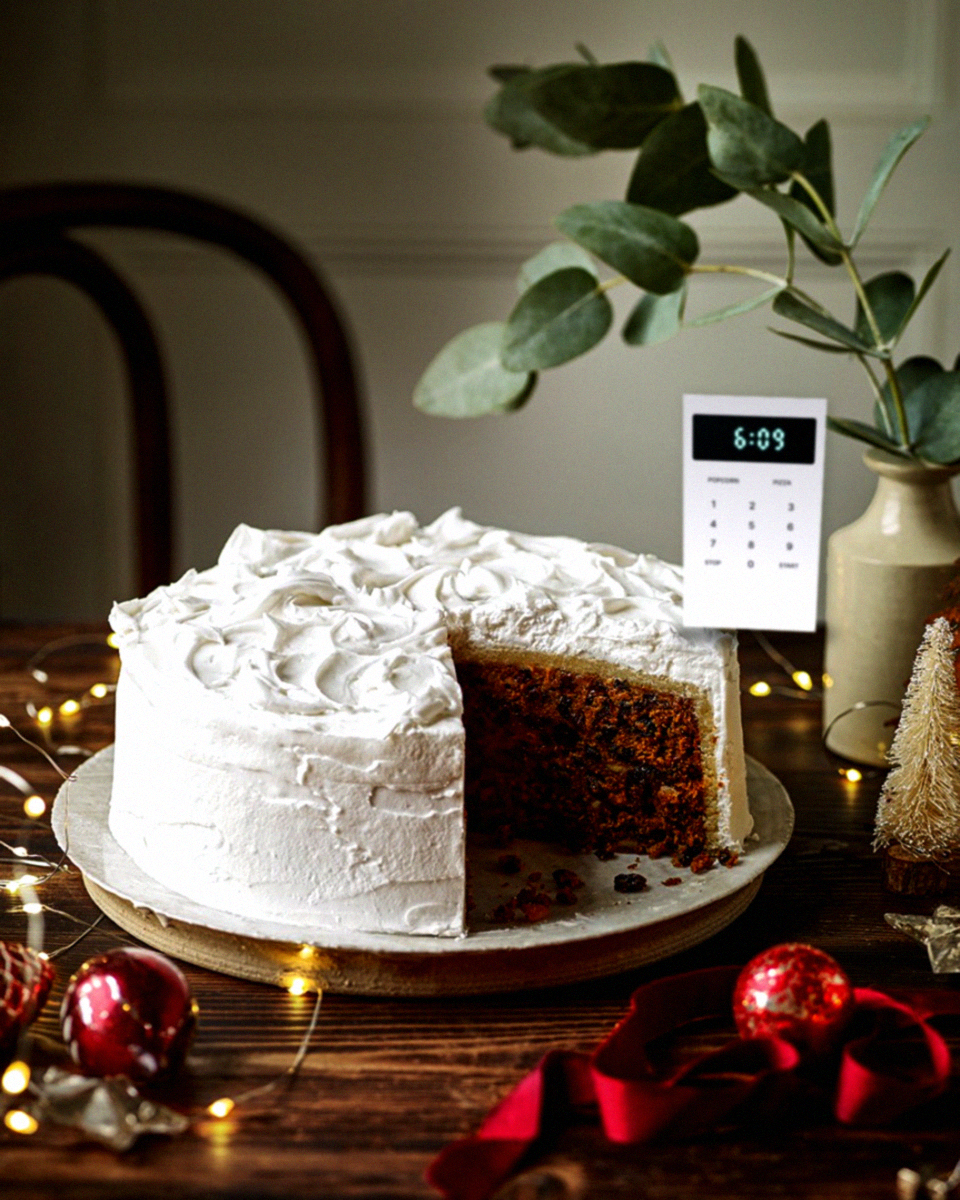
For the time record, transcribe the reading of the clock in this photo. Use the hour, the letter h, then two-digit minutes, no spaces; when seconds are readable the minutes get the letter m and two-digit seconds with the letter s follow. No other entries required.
6h09
